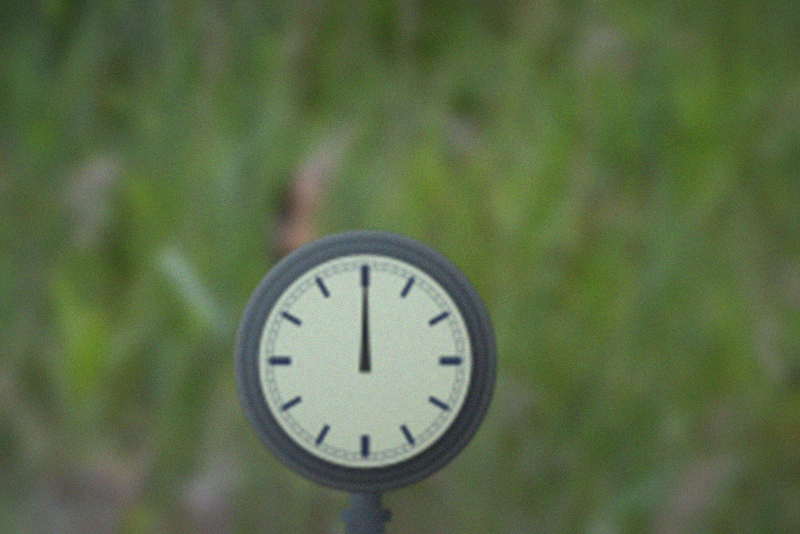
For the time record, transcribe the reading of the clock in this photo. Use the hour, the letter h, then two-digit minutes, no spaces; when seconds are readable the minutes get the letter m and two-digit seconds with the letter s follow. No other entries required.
12h00
